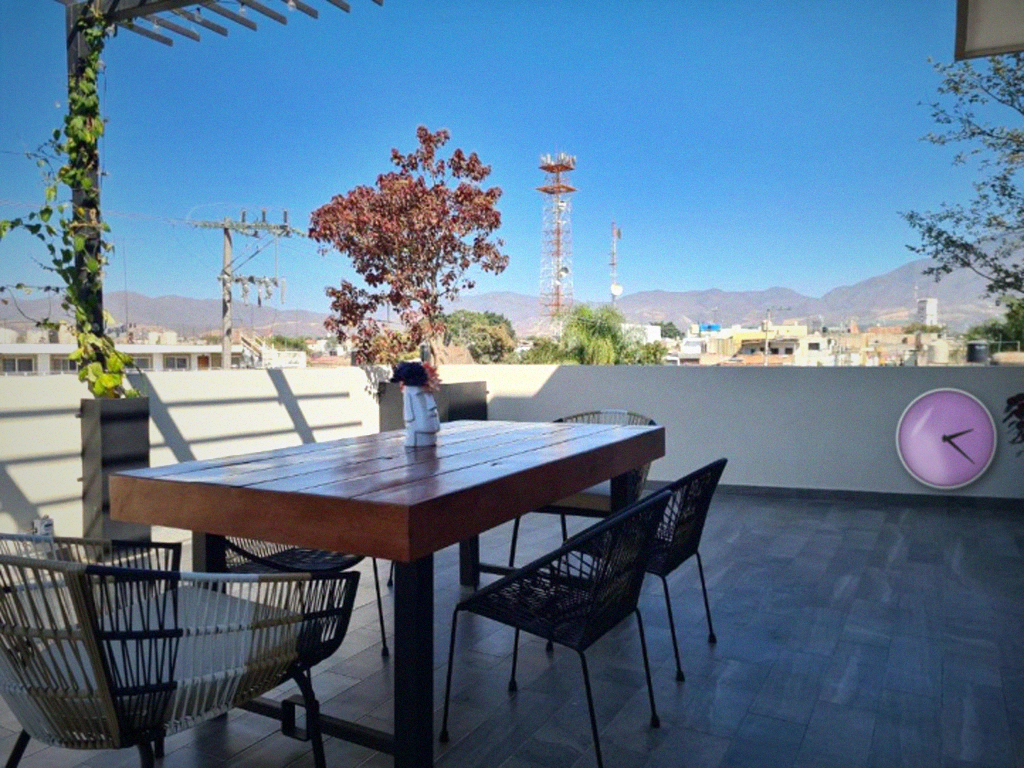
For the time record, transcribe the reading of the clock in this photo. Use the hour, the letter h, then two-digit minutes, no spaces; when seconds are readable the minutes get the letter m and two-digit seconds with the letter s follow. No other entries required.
2h22
